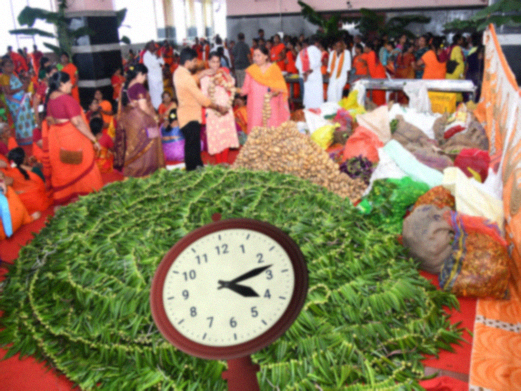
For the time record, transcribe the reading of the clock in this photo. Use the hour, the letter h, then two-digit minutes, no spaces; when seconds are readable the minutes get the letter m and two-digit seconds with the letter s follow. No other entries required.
4h13
